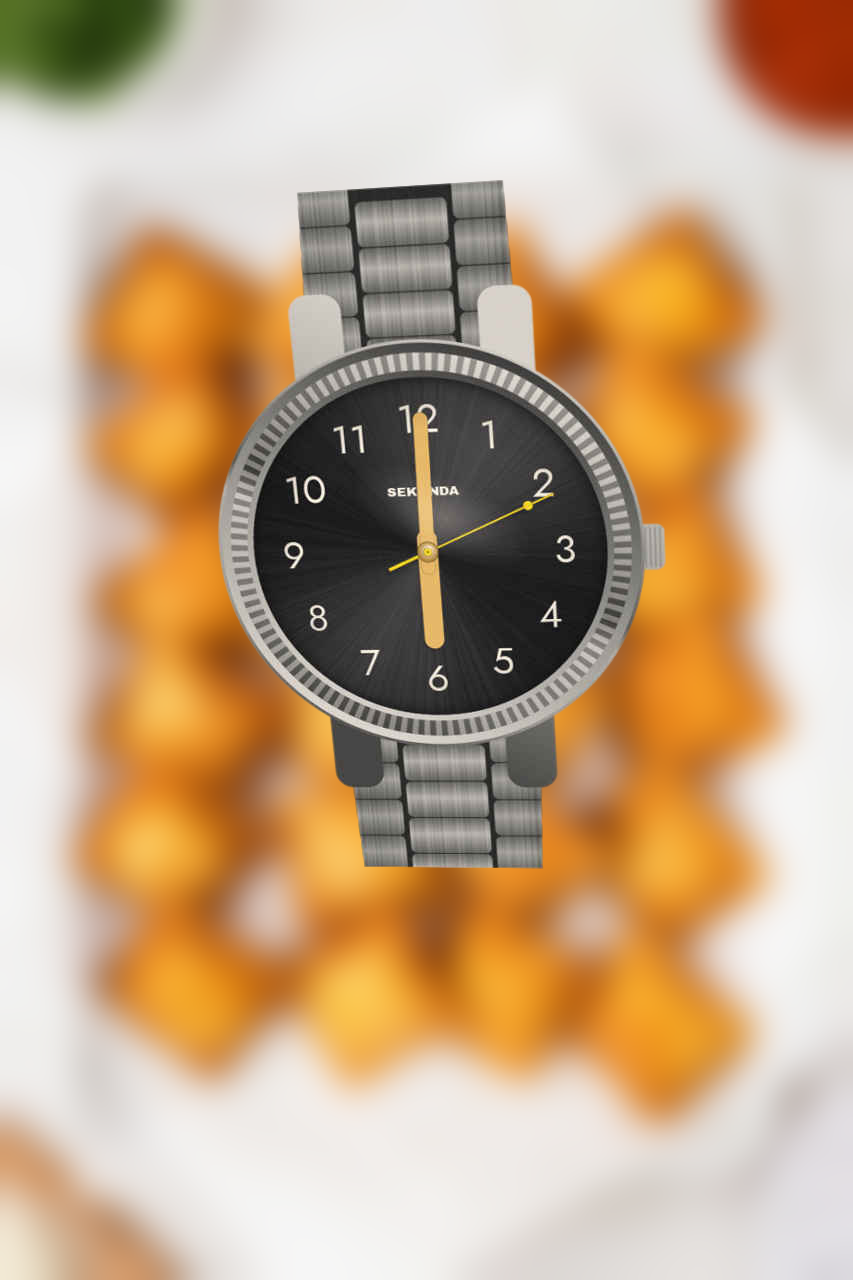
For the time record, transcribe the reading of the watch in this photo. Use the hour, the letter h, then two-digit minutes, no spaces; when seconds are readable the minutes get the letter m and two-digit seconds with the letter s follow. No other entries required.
6h00m11s
